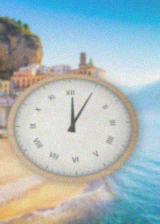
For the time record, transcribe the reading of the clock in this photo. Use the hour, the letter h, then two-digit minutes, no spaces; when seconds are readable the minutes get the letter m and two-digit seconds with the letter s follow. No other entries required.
12h05
